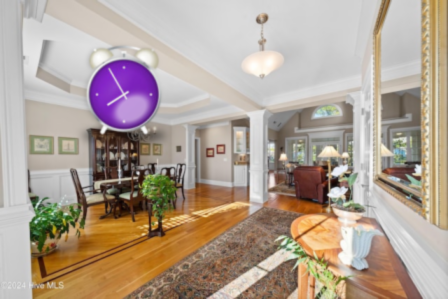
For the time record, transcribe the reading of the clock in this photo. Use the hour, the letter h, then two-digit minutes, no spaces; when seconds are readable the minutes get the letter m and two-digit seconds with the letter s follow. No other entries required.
7h55
